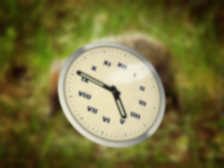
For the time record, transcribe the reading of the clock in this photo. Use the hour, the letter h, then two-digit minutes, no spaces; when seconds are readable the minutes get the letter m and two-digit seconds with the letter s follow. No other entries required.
4h46
